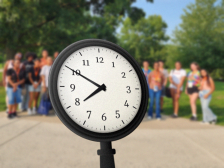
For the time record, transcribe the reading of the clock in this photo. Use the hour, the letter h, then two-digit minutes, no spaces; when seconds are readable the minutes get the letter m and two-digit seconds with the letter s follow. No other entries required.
7h50
